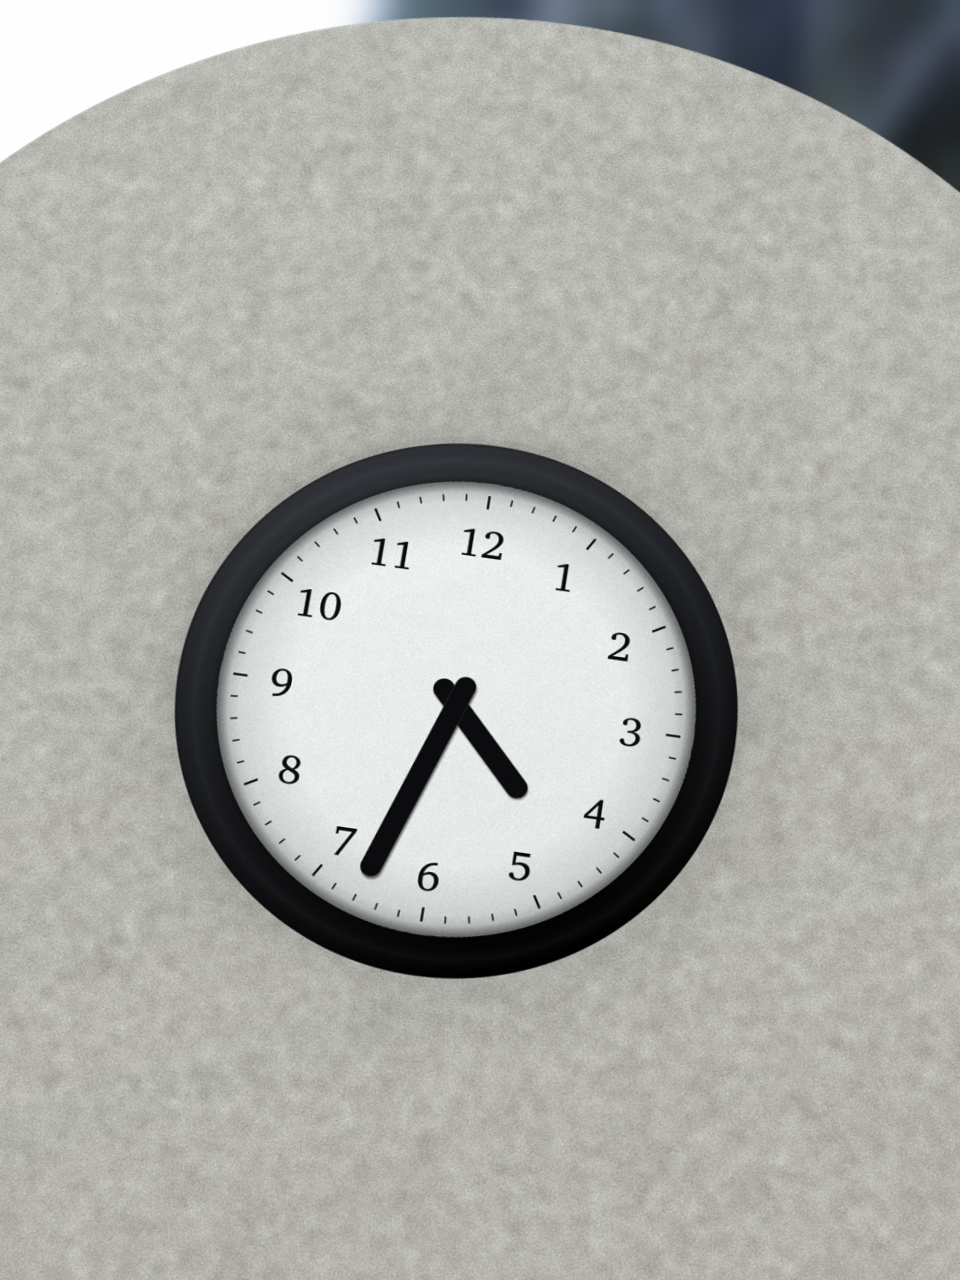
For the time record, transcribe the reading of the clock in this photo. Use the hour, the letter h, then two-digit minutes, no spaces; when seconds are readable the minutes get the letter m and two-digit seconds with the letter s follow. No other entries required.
4h33
